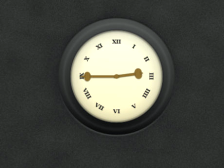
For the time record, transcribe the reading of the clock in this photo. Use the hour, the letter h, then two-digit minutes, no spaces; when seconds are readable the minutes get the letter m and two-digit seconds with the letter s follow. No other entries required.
2h45
